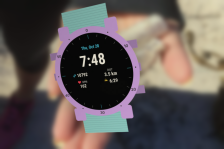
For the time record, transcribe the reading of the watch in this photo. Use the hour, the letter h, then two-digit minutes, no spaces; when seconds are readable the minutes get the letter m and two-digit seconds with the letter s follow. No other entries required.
7h48
